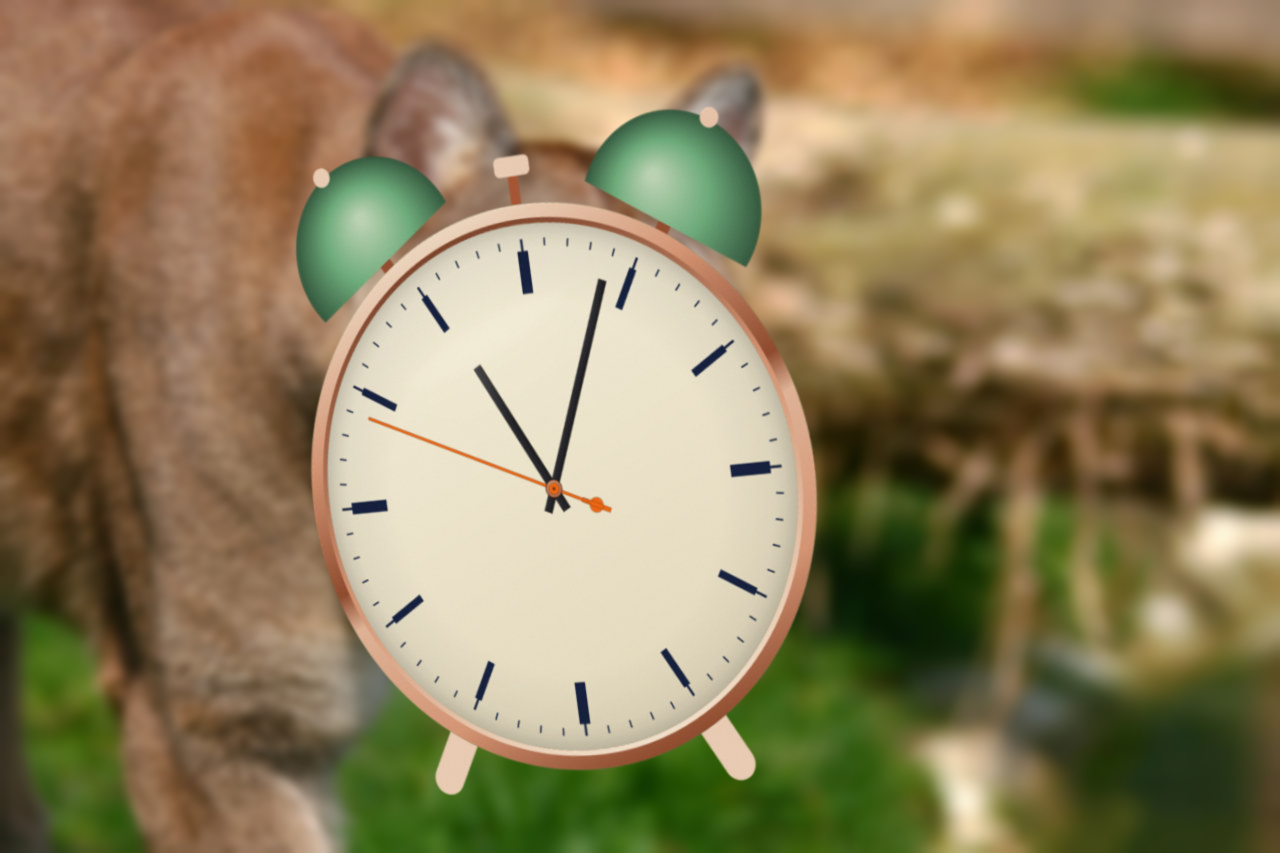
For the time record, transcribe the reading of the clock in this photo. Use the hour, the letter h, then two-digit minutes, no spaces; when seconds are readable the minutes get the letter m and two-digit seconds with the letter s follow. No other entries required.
11h03m49s
